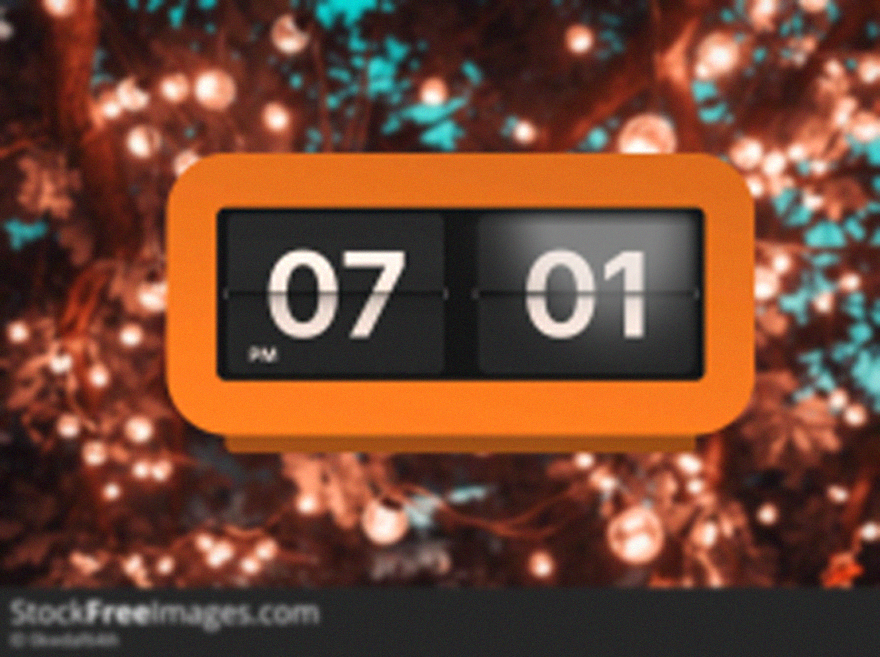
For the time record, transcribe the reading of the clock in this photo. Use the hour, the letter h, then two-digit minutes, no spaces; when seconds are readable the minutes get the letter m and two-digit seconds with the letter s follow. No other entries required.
7h01
